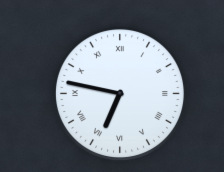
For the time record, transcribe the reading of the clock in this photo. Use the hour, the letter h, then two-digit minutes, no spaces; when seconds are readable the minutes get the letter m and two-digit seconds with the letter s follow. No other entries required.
6h47
